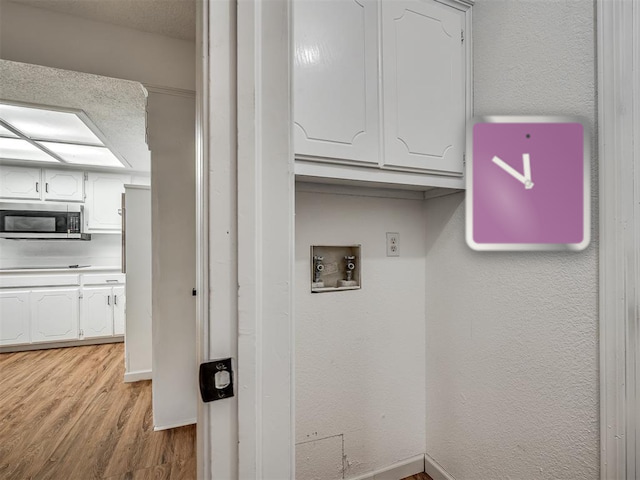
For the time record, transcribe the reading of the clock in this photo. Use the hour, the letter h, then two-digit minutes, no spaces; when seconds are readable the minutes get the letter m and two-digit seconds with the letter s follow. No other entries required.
11h51
